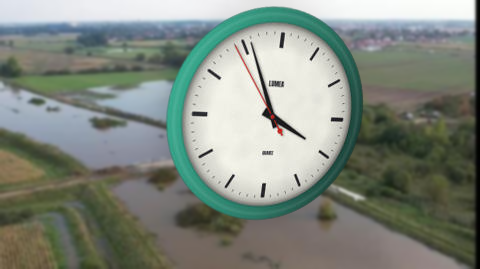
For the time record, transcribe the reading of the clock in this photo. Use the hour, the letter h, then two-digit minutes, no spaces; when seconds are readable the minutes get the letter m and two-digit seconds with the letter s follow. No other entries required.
3h55m54s
